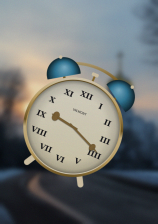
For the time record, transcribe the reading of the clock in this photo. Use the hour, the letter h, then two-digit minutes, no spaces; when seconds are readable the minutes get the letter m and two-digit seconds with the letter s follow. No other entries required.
9h19
